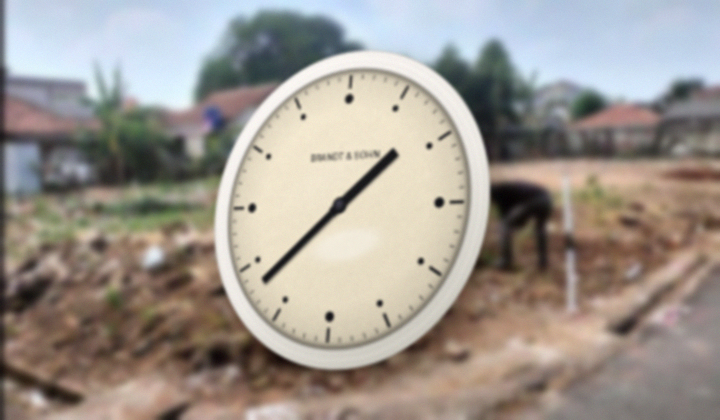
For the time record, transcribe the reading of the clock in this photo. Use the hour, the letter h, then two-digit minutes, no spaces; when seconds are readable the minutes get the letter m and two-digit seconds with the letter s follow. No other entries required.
1h38
